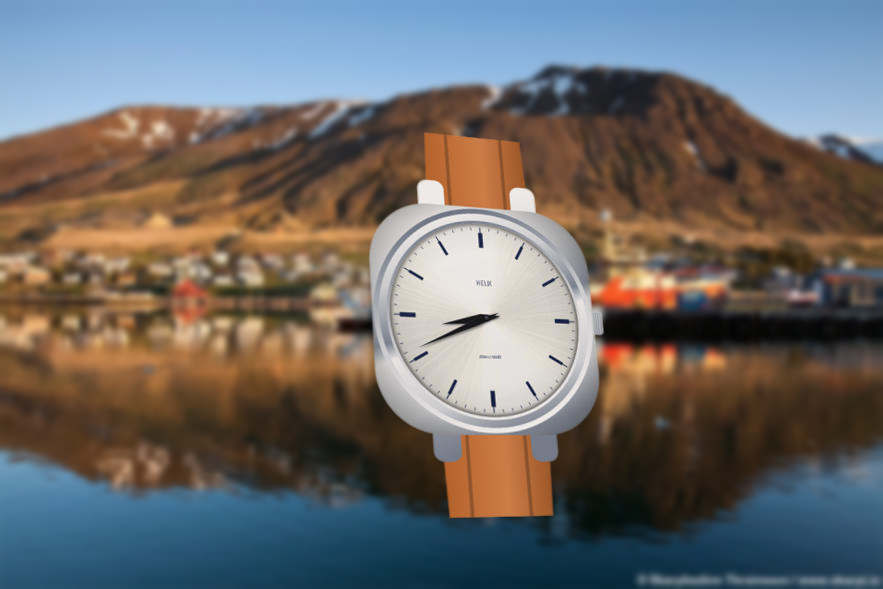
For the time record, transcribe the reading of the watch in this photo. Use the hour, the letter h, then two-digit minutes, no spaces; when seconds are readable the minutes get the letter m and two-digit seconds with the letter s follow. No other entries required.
8h41
